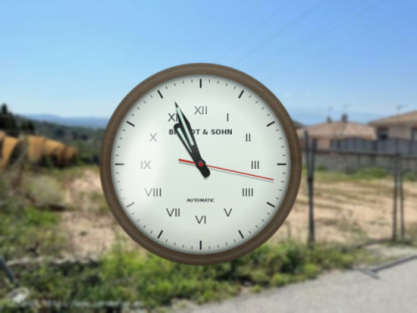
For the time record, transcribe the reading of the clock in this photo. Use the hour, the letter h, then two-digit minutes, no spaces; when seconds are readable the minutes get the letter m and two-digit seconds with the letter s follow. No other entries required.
10h56m17s
